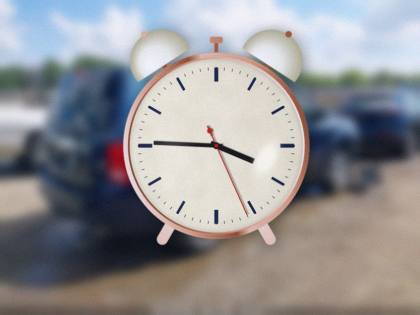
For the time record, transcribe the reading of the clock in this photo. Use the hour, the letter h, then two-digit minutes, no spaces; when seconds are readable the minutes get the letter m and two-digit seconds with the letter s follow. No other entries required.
3h45m26s
